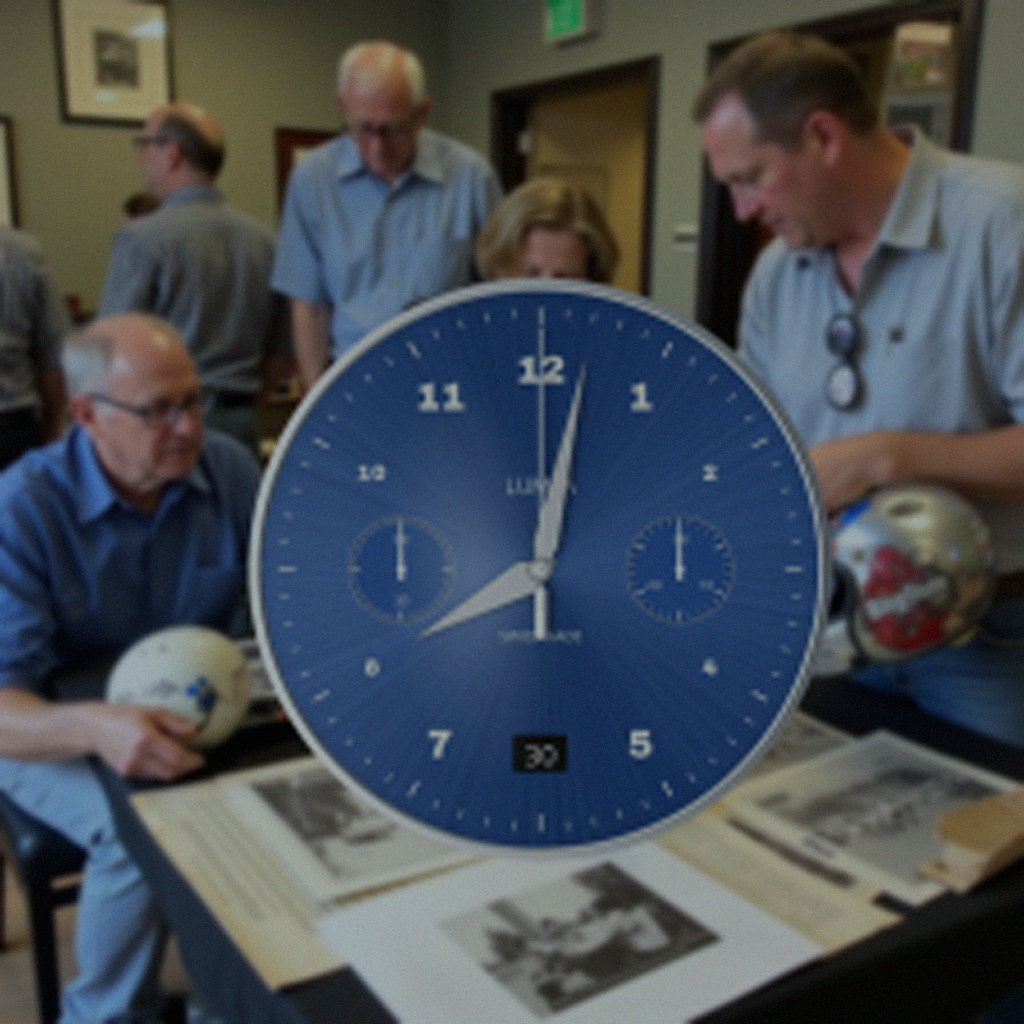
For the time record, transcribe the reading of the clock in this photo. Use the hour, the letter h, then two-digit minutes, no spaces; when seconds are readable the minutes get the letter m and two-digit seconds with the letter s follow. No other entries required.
8h02
